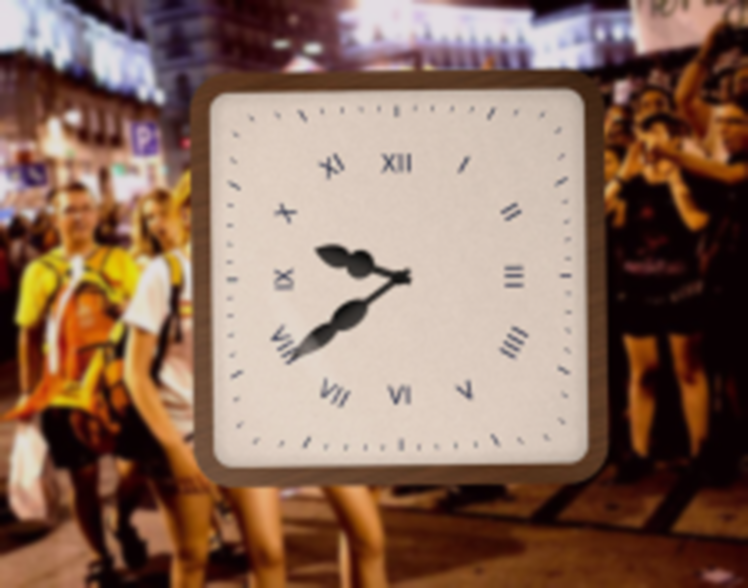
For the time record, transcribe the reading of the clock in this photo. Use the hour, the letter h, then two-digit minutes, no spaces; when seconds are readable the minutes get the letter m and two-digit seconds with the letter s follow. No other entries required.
9h39
